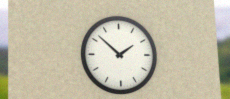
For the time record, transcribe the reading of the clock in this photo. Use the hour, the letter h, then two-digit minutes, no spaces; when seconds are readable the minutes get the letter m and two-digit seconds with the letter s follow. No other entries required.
1h52
